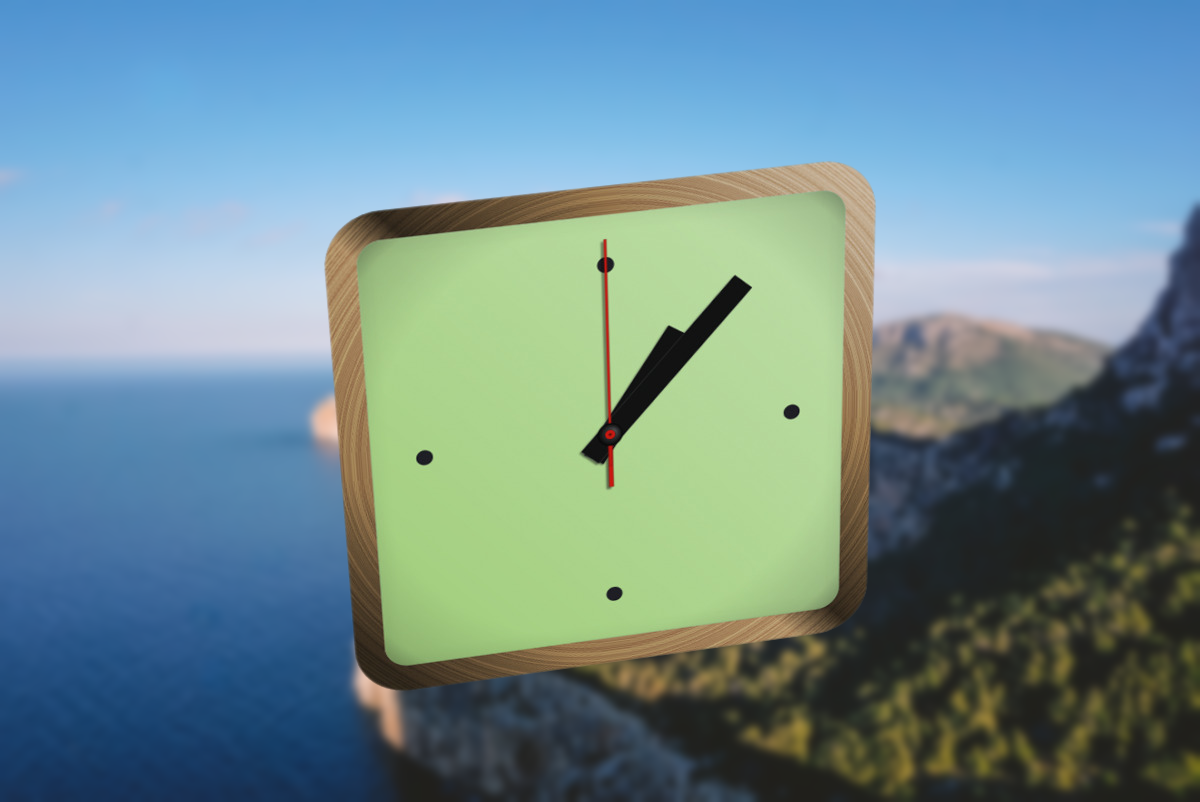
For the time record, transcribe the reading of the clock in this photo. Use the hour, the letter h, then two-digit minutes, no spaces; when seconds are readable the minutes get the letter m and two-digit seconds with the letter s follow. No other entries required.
1h07m00s
